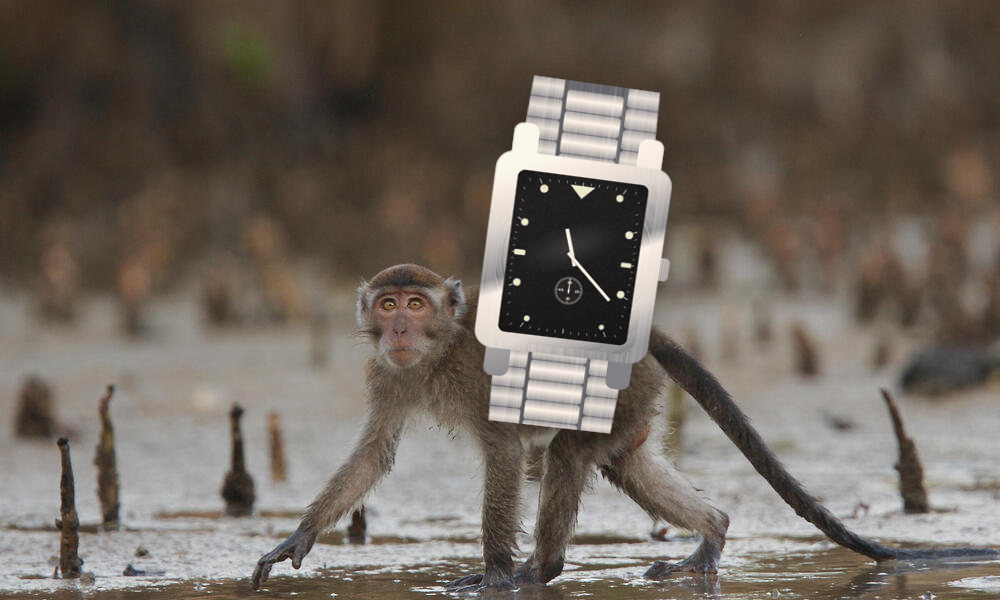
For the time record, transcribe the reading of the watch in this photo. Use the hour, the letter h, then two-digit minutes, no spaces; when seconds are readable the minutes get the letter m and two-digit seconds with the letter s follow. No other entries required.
11h22
